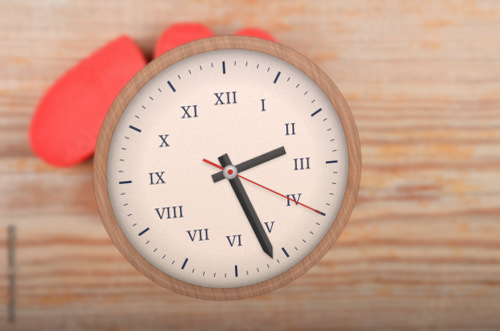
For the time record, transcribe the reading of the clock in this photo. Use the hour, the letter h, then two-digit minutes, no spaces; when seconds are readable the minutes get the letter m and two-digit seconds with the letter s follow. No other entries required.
2h26m20s
